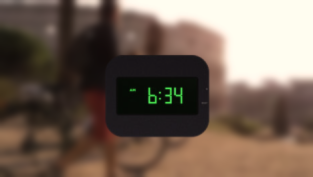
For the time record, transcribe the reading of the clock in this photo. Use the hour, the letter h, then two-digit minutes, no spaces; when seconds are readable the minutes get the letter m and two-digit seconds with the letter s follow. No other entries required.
6h34
